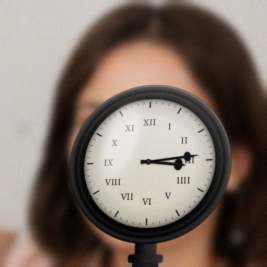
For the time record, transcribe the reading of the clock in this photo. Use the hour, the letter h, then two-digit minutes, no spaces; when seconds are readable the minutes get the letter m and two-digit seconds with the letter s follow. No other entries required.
3h14
